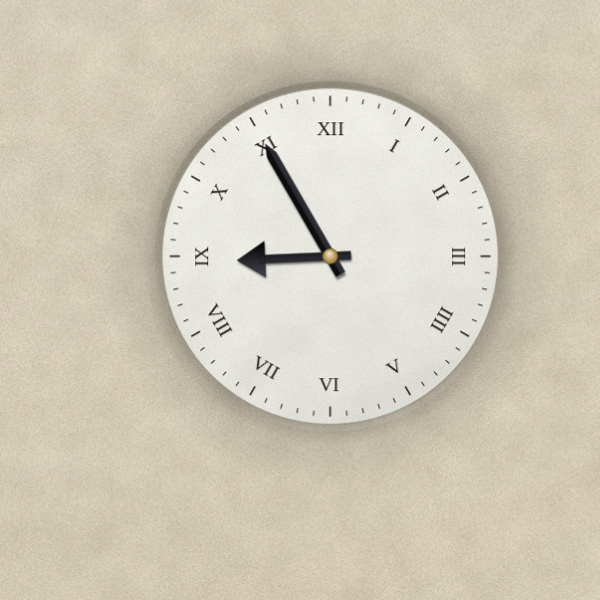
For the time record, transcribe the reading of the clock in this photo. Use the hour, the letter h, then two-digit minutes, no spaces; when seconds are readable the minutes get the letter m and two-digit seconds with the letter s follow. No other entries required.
8h55
